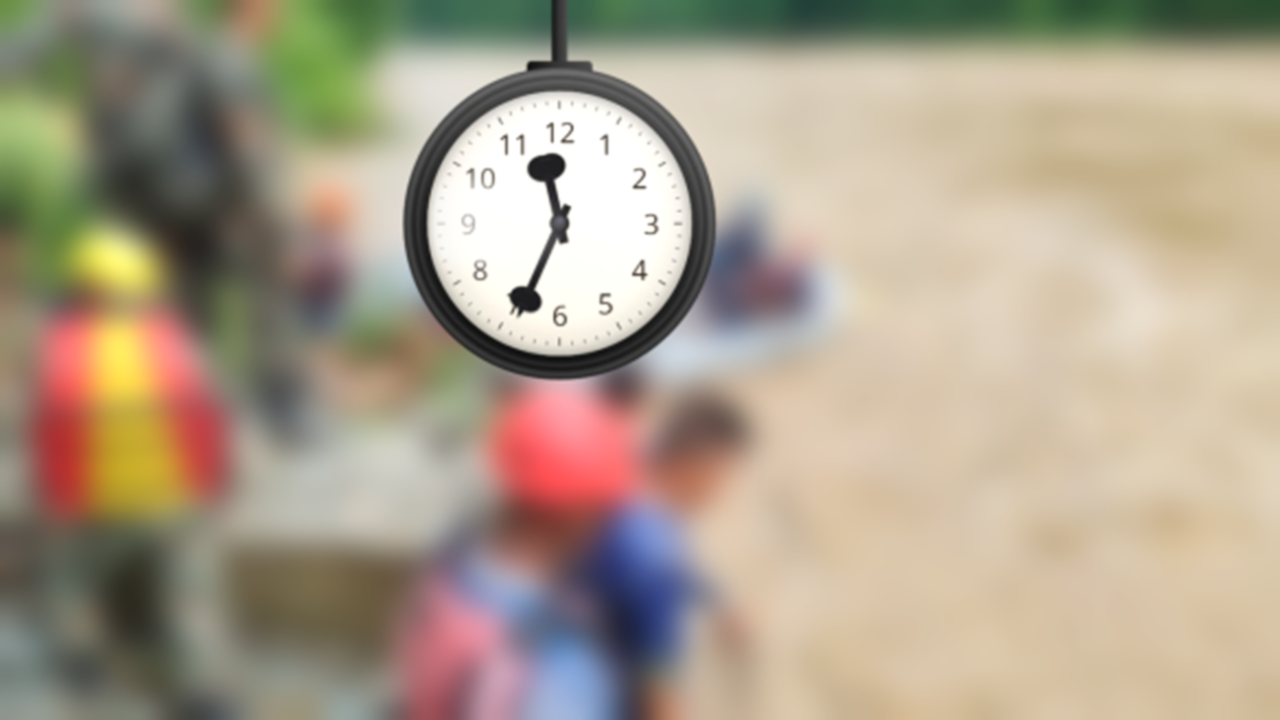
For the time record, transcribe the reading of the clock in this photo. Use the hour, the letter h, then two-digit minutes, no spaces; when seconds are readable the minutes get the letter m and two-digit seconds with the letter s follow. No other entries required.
11h34
